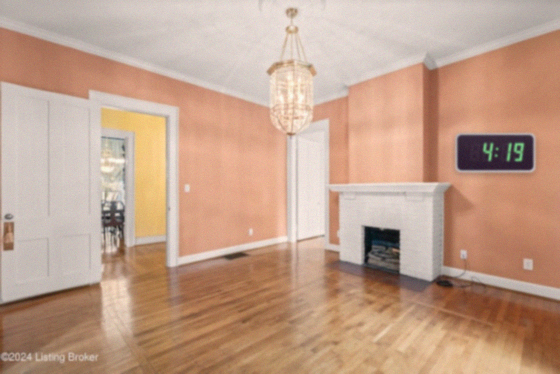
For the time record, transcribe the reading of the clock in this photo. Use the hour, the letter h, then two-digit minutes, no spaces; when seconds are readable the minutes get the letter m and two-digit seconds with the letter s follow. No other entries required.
4h19
